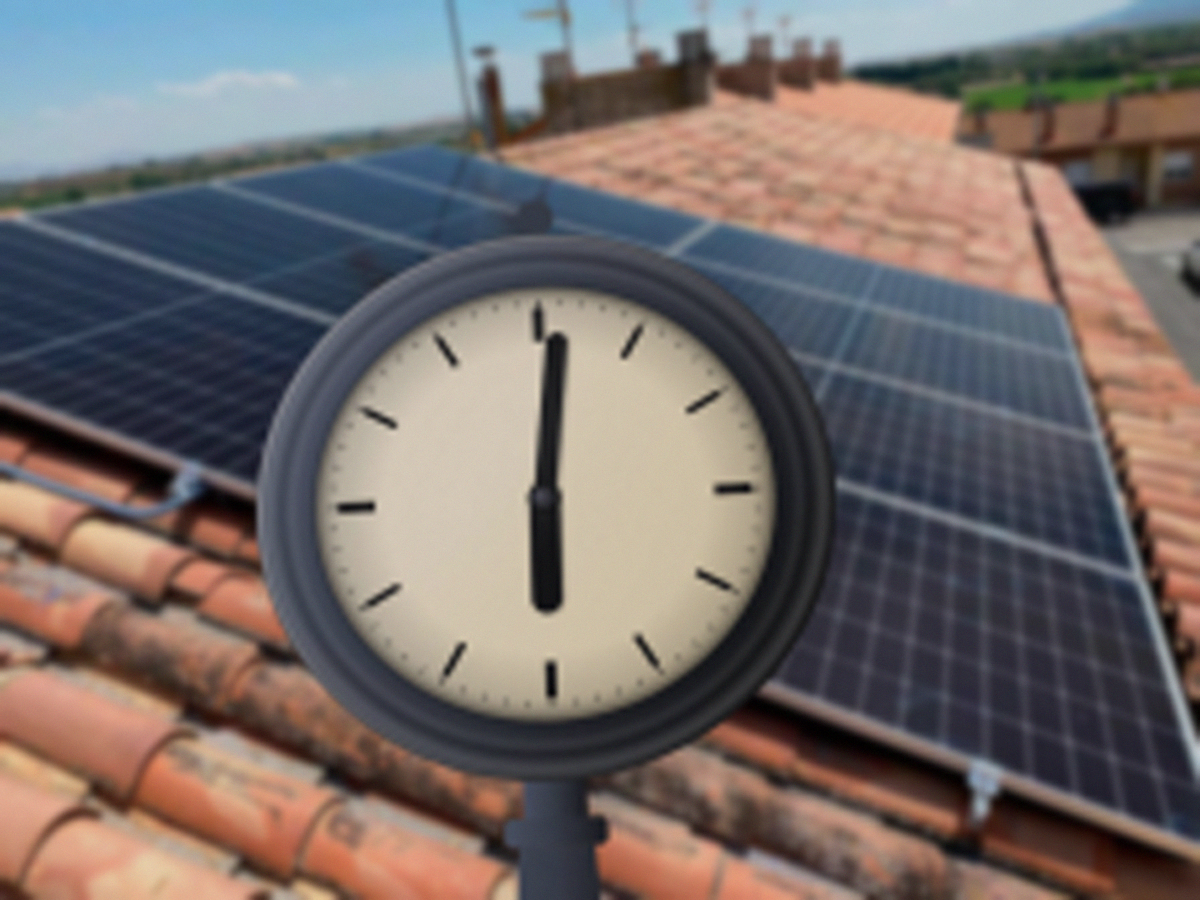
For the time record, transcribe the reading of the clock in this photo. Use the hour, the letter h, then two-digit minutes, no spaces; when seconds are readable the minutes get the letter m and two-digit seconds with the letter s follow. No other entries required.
6h01
